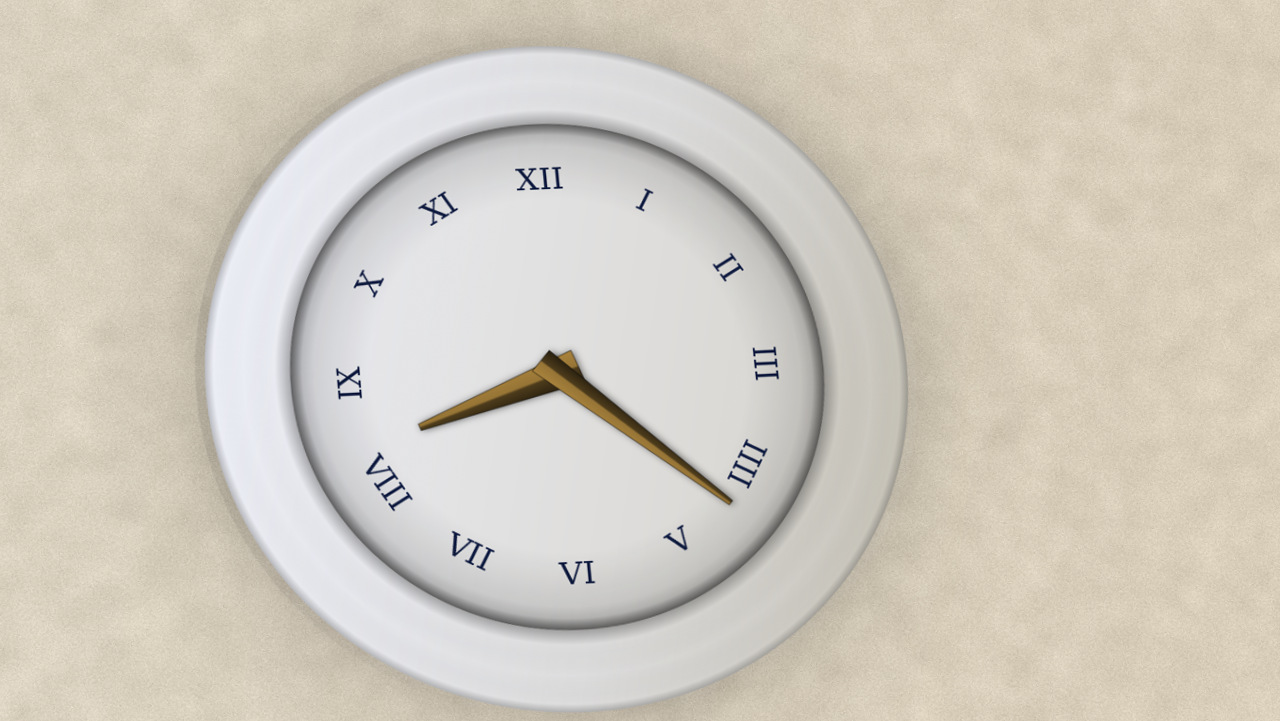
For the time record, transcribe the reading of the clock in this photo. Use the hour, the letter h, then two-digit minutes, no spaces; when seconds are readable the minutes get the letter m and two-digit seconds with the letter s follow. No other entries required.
8h22
